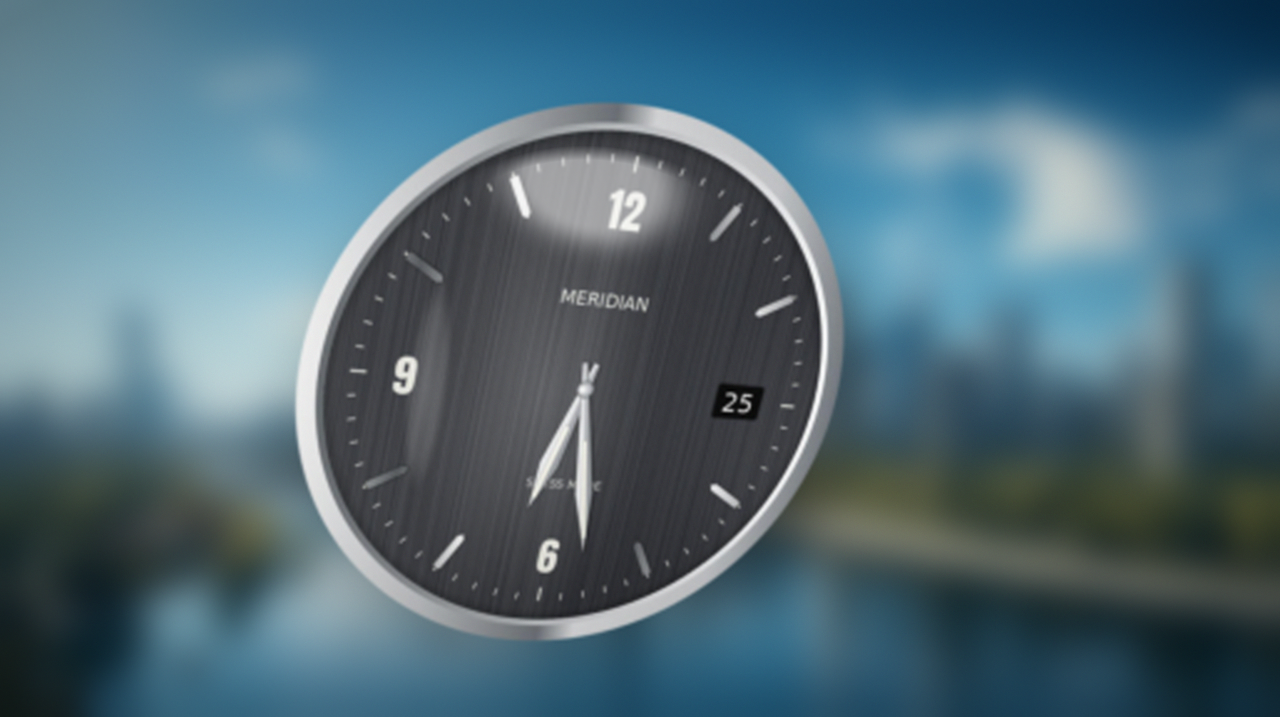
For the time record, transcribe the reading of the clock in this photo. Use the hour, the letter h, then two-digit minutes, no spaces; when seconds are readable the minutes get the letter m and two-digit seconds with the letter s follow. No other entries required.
6h28
